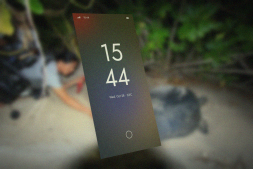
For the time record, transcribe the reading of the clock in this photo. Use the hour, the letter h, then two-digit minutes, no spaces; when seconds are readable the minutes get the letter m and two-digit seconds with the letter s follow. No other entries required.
15h44
